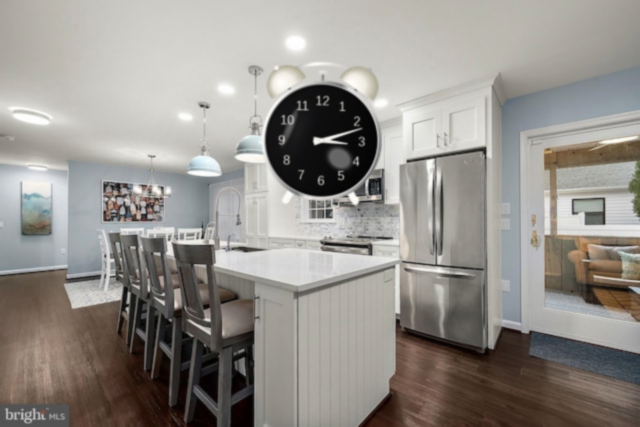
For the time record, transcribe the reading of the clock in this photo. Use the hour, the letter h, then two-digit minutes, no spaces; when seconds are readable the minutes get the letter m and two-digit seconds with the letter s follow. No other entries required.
3h12
